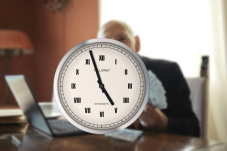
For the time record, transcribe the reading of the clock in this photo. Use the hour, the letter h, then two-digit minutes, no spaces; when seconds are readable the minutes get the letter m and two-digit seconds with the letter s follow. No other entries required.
4h57
